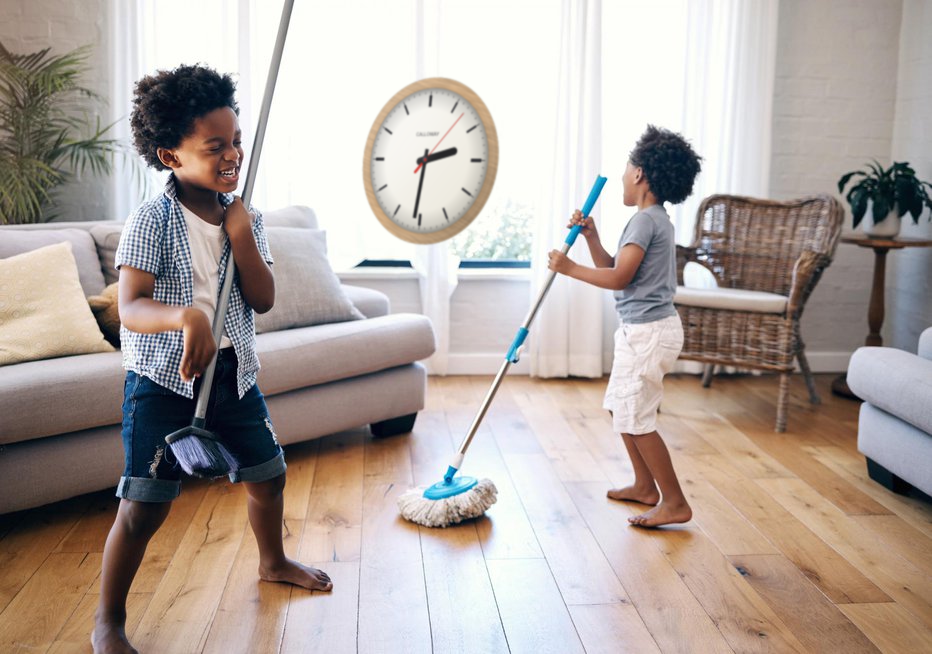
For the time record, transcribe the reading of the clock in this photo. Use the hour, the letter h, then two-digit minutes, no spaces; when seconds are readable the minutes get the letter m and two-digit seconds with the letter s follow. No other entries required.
2h31m07s
